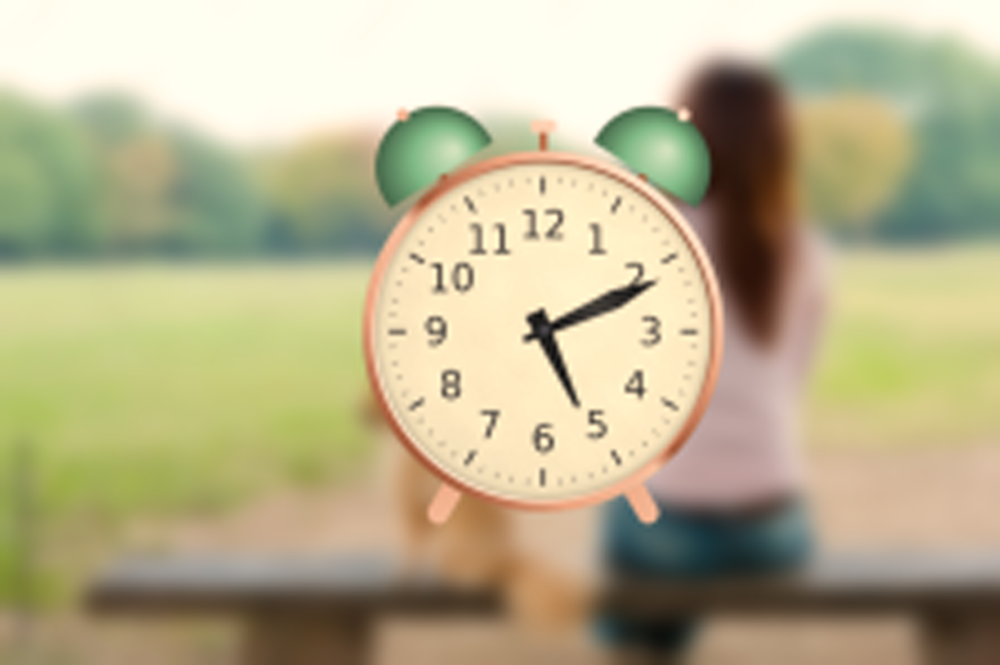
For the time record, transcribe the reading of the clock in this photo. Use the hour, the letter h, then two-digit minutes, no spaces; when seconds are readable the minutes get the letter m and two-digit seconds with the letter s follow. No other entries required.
5h11
